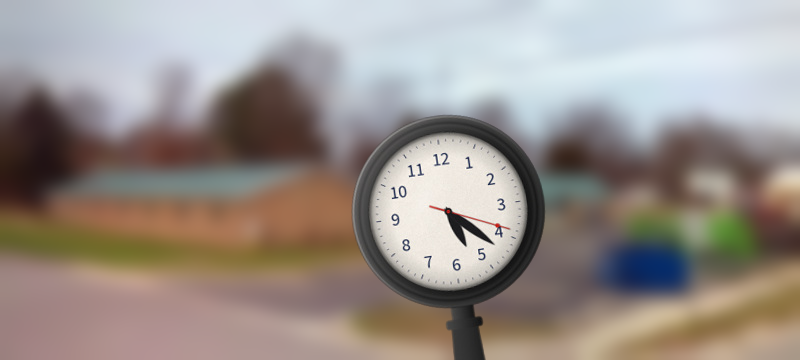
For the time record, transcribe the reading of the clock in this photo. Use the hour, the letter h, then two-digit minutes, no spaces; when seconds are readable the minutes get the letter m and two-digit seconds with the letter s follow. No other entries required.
5h22m19s
